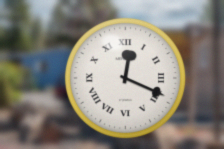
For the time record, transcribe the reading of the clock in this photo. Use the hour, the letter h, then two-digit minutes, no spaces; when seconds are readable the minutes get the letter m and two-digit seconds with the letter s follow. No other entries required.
12h19
